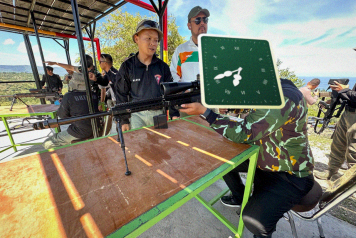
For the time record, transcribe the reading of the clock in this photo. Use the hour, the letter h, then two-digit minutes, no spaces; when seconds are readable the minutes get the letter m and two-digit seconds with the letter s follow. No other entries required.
6h41
